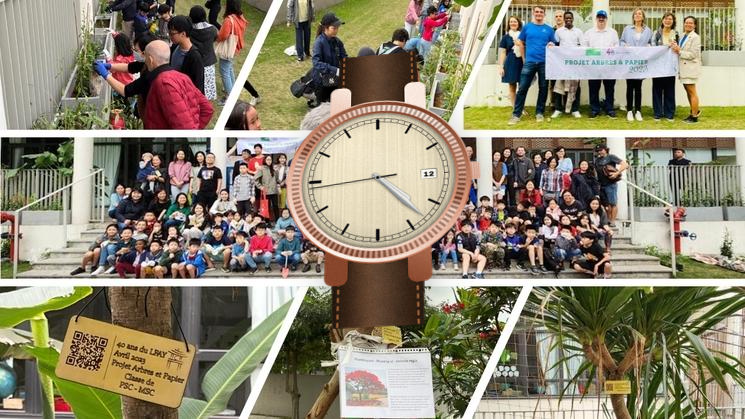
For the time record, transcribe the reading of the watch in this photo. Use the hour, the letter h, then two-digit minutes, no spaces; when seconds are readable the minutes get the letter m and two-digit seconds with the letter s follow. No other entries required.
4h22m44s
